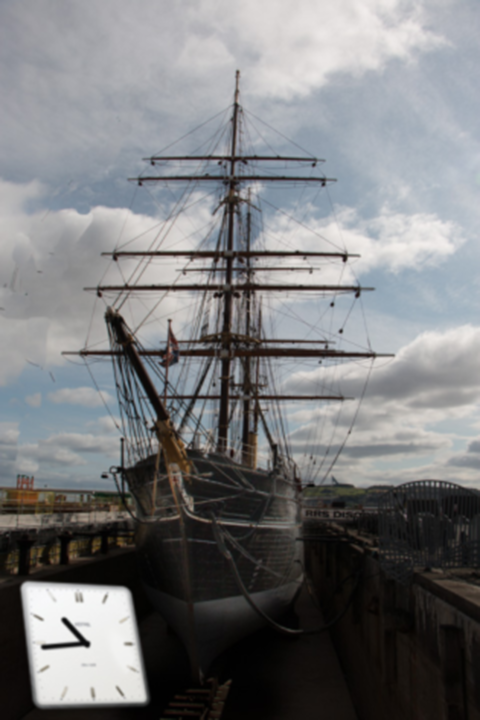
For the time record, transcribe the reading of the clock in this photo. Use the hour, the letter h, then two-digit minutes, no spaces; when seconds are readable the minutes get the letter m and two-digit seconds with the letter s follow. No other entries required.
10h44
